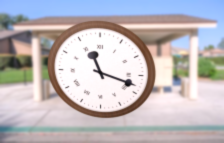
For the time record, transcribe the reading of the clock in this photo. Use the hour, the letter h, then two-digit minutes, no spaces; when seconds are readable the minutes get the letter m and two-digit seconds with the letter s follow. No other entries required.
11h18
